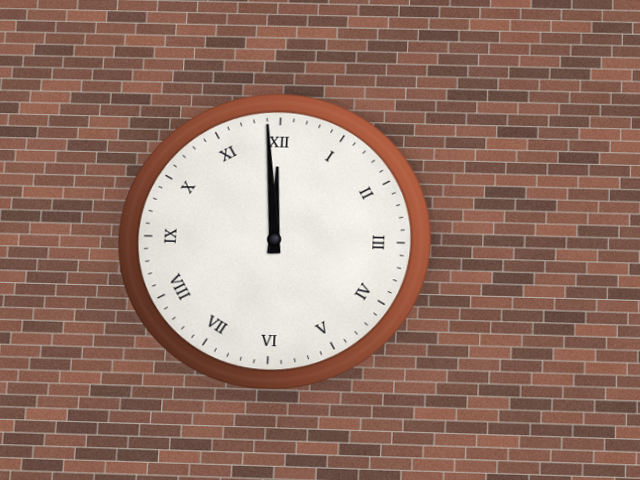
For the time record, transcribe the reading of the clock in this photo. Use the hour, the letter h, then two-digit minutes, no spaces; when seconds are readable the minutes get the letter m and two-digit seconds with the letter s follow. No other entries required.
11h59
